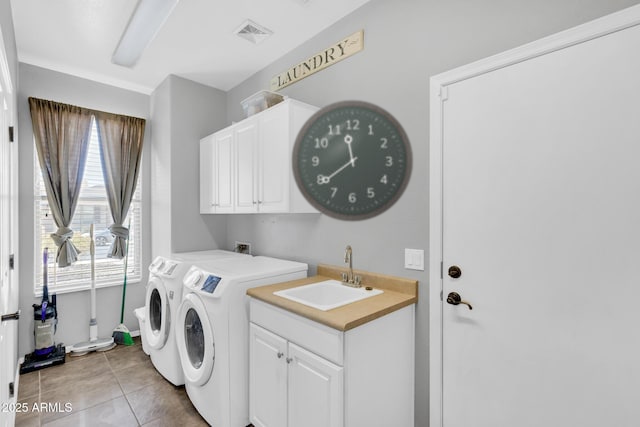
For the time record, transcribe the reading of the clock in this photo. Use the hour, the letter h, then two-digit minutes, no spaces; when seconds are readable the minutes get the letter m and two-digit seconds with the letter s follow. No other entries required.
11h39
